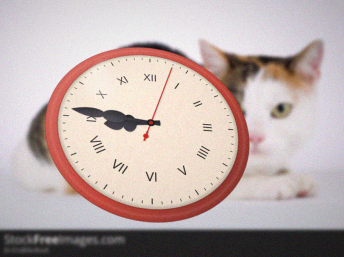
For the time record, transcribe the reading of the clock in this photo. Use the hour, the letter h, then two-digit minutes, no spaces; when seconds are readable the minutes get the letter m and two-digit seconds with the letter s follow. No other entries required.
8h46m03s
